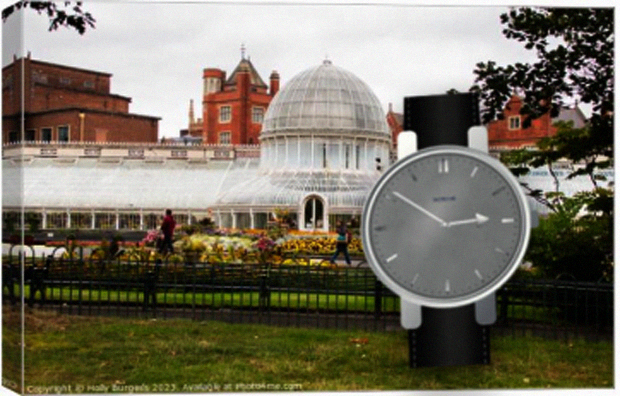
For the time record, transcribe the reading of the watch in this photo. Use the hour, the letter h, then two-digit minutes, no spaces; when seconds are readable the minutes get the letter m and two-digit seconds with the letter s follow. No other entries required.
2h51
